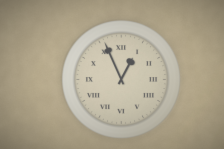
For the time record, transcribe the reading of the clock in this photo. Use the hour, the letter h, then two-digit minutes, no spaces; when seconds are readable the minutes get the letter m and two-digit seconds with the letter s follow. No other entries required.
12h56
